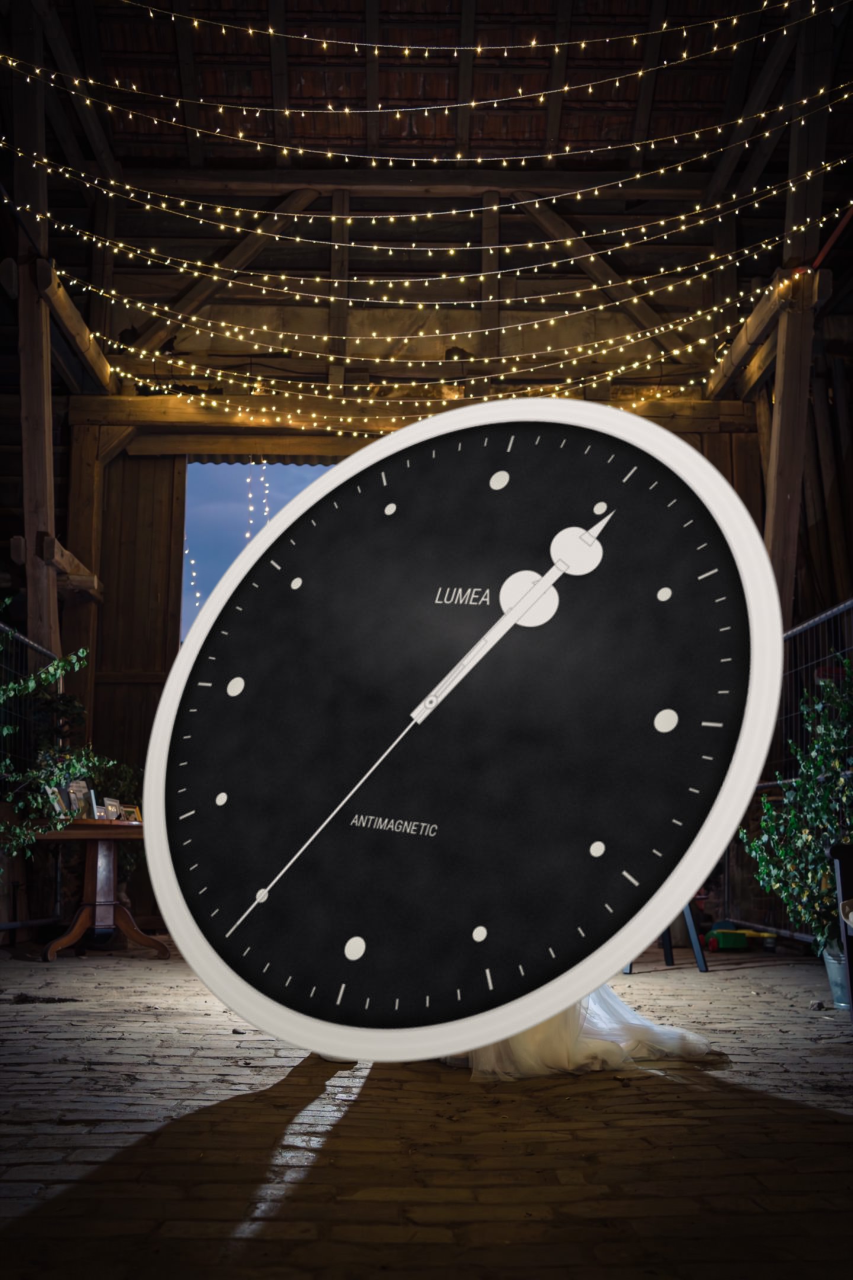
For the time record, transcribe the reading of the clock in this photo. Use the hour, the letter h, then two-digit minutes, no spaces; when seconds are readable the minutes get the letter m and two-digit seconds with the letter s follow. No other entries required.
1h05m35s
